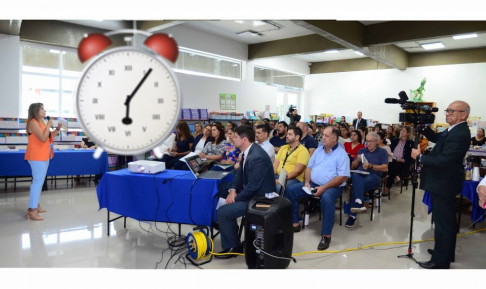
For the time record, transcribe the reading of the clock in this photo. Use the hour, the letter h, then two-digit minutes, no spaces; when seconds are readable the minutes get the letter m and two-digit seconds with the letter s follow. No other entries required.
6h06
